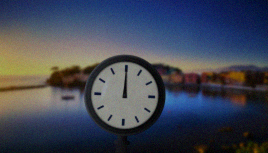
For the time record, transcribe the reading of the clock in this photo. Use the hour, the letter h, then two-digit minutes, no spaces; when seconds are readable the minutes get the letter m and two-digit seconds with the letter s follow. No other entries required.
12h00
